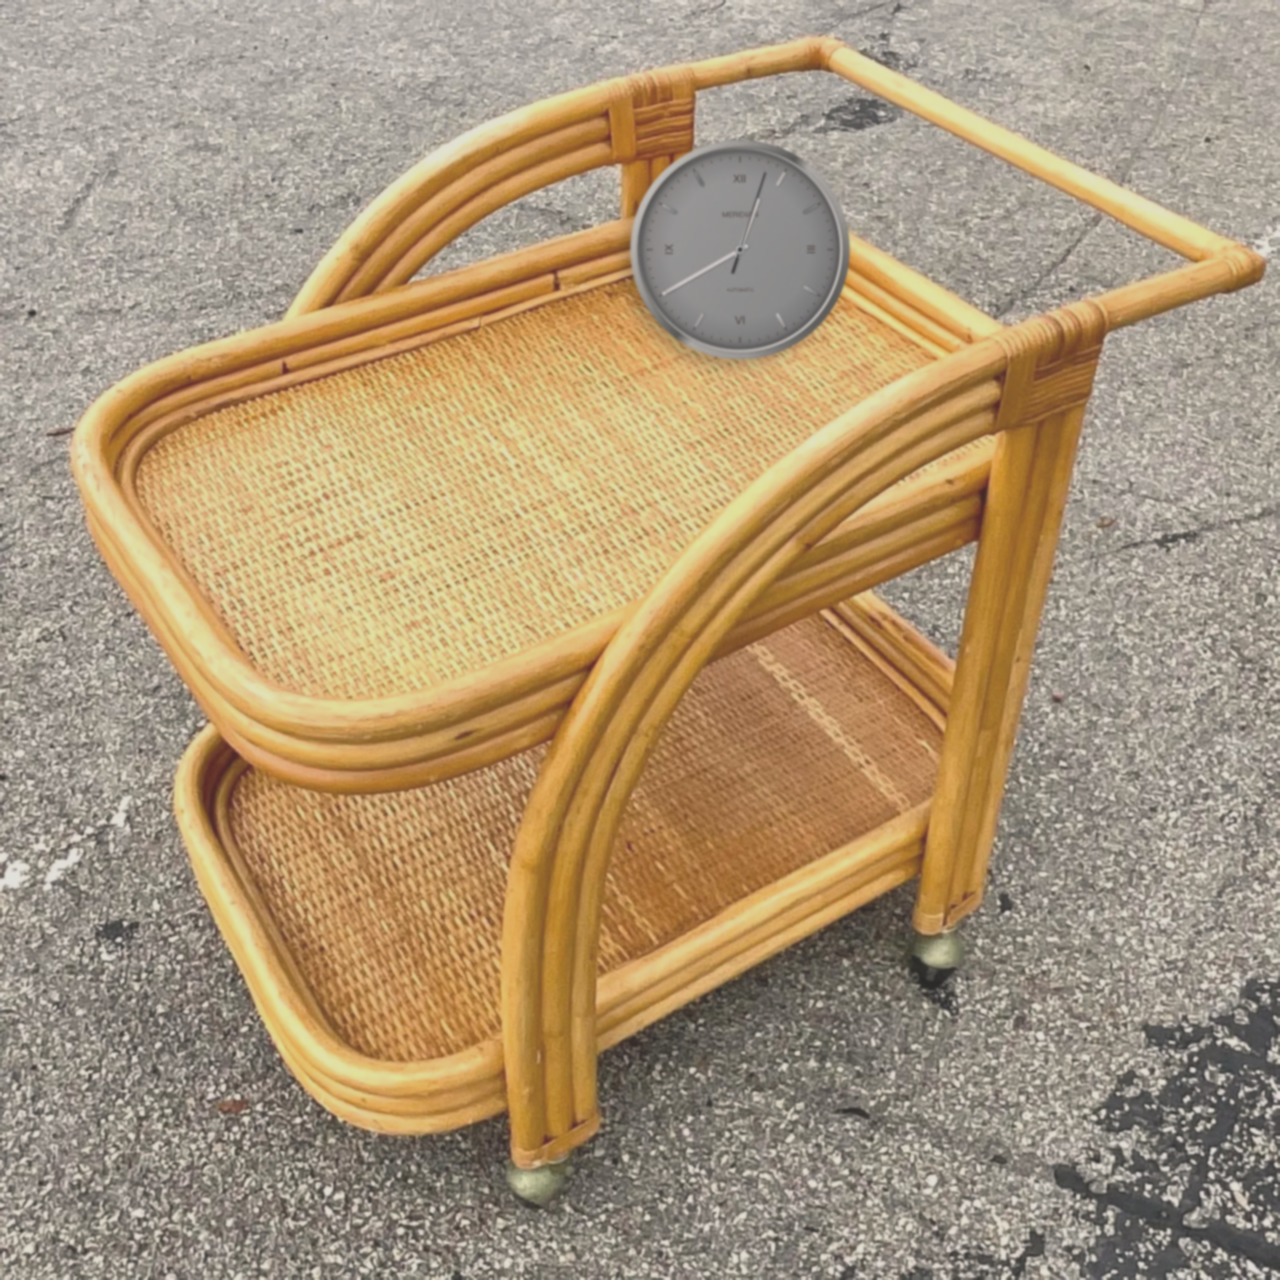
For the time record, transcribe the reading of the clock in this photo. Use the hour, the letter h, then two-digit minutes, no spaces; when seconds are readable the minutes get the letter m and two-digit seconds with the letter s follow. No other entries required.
12h40m03s
